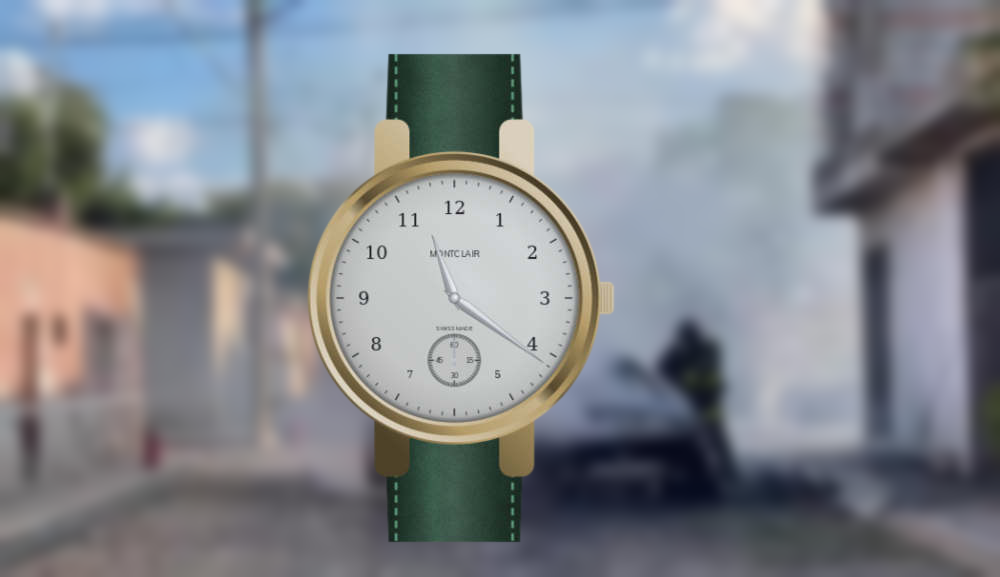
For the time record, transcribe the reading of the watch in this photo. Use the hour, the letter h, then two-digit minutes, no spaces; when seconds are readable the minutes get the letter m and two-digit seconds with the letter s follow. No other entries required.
11h21
